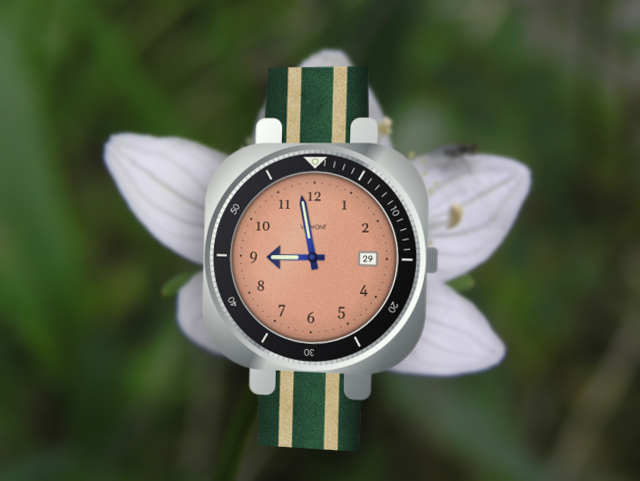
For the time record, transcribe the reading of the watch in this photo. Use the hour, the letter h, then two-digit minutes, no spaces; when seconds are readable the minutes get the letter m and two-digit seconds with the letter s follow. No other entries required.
8h58
